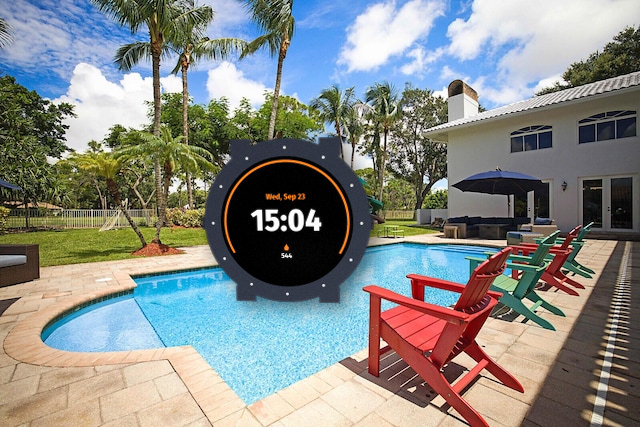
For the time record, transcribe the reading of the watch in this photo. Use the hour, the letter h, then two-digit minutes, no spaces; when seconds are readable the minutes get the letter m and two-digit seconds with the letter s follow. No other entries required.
15h04
